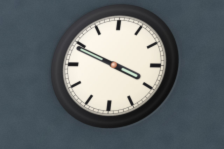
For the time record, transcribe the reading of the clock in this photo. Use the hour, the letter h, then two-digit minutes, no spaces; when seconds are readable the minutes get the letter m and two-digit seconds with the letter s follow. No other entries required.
3h49
